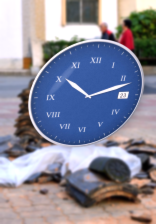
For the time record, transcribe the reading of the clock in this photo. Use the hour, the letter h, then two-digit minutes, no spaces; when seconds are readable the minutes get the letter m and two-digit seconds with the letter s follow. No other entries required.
10h12
